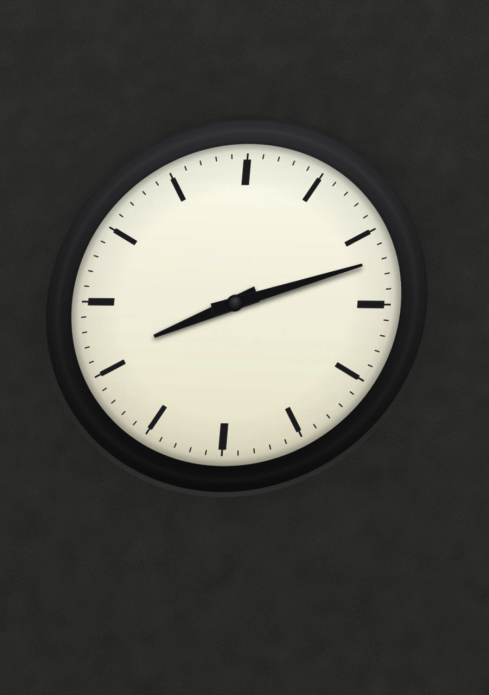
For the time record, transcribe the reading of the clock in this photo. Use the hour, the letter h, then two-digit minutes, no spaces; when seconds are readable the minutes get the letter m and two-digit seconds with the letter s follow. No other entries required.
8h12
